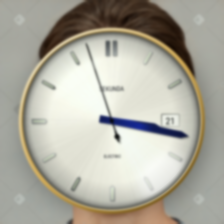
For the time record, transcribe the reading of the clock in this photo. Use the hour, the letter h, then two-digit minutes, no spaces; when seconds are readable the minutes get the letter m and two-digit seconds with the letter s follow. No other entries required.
3h16m57s
